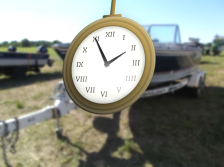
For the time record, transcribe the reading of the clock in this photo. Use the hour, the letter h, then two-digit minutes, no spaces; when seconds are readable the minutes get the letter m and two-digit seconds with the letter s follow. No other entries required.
1h55
